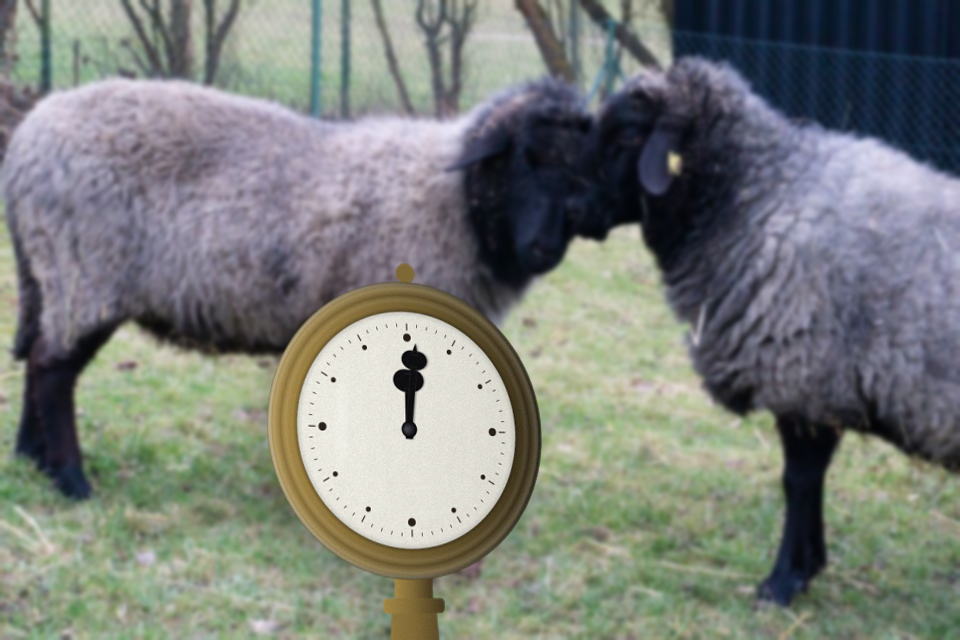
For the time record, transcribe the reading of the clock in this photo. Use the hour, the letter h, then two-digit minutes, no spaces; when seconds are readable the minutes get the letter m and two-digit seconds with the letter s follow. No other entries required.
12h01
